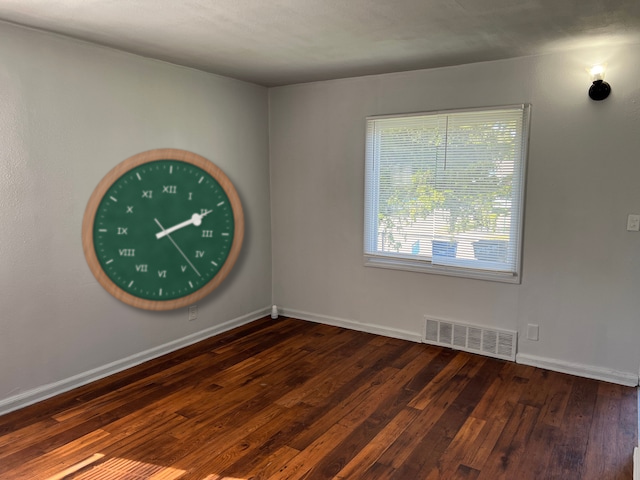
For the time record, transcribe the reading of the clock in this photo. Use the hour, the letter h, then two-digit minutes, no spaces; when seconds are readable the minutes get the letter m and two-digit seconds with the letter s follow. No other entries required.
2h10m23s
